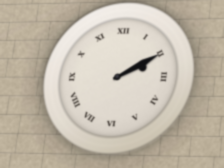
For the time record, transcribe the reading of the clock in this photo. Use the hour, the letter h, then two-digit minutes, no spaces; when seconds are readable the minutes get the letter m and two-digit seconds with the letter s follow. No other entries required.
2h10
